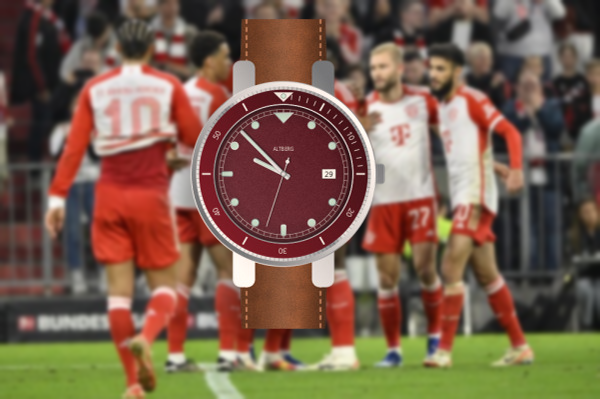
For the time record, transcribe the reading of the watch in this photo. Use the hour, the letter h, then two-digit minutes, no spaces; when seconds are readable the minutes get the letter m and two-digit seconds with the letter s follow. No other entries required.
9h52m33s
